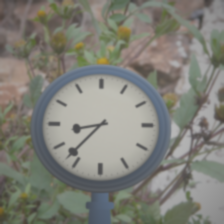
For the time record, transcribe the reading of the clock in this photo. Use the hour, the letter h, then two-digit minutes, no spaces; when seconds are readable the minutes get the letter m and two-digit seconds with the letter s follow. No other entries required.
8h37
